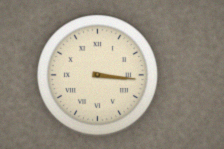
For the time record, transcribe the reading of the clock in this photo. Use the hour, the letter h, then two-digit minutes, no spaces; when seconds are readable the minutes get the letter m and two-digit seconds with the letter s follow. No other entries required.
3h16
